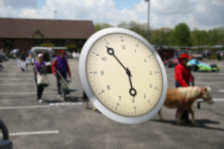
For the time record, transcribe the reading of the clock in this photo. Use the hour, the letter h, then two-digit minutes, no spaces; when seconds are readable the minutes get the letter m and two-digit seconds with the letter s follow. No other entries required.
5h54
